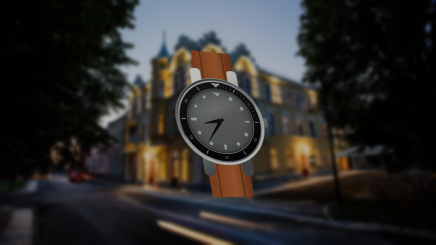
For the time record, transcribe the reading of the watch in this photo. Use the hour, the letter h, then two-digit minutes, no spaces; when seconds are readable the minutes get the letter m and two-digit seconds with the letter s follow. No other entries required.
8h36
